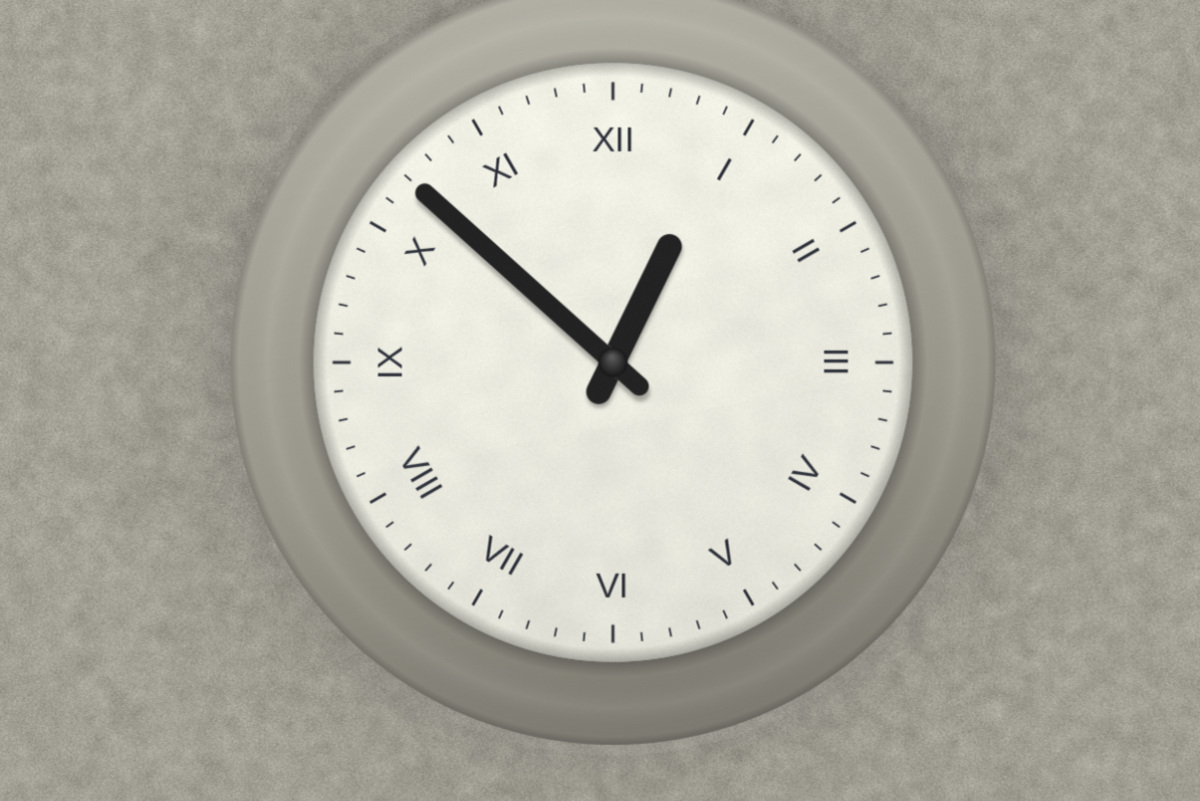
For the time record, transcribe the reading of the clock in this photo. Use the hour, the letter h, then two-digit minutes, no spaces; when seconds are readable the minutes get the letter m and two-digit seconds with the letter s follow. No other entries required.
12h52
